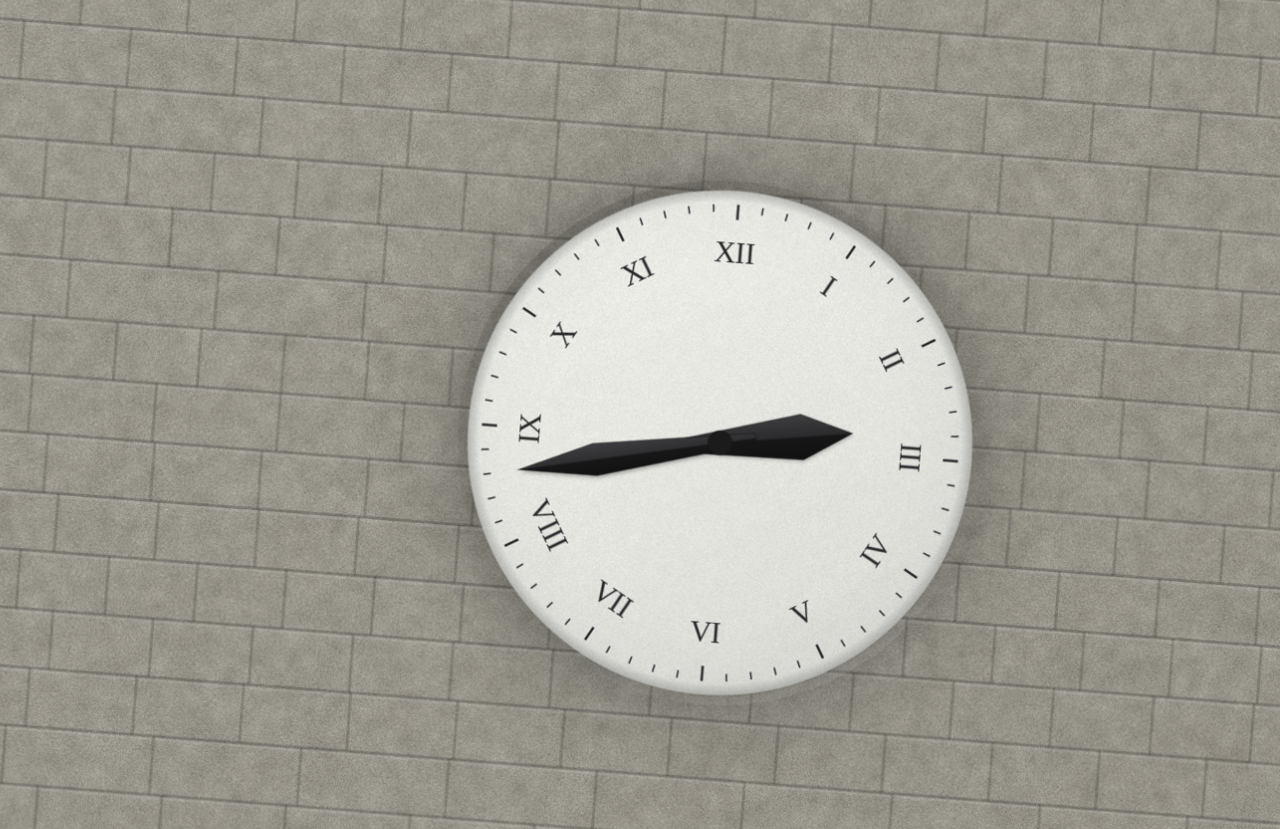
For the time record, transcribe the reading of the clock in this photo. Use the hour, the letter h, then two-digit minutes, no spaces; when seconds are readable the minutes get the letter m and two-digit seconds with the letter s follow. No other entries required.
2h43
